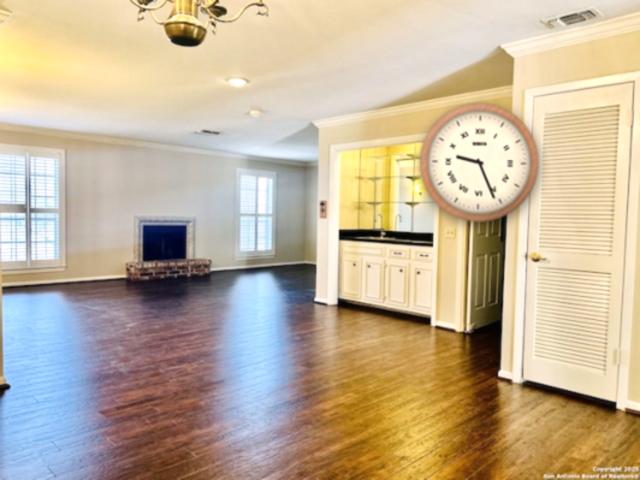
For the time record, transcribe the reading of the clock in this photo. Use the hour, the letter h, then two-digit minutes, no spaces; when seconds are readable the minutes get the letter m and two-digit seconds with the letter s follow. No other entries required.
9h26
